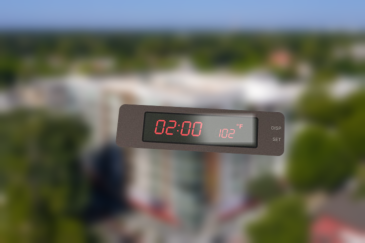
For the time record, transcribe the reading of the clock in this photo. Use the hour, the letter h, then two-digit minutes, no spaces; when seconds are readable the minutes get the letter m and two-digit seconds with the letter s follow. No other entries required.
2h00
